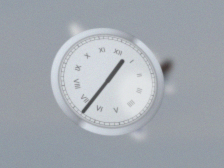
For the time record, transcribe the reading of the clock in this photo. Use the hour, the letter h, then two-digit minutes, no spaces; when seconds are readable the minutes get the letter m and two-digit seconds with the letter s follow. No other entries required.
12h33
